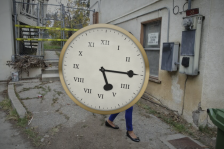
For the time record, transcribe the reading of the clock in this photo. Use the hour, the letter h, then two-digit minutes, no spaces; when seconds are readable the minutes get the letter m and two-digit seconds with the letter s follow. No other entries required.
5h15
